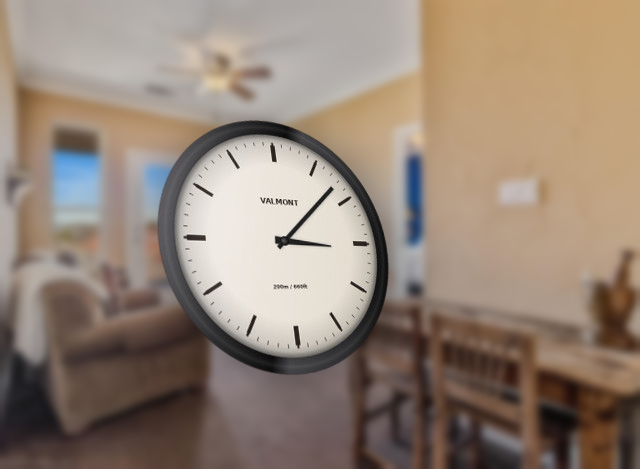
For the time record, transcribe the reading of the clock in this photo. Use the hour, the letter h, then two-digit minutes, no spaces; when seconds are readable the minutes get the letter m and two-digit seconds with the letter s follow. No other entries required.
3h08
